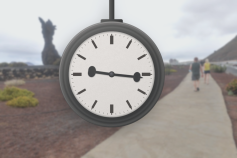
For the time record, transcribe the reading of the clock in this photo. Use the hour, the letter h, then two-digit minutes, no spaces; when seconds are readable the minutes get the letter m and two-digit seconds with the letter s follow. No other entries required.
9h16
